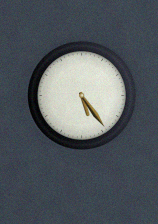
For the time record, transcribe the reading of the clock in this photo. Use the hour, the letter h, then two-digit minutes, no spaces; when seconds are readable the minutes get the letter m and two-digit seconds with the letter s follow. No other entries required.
5h24
